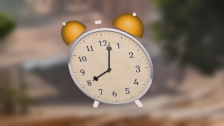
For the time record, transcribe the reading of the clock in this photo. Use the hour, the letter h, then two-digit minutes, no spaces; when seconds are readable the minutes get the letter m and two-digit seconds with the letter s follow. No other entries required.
8h02
